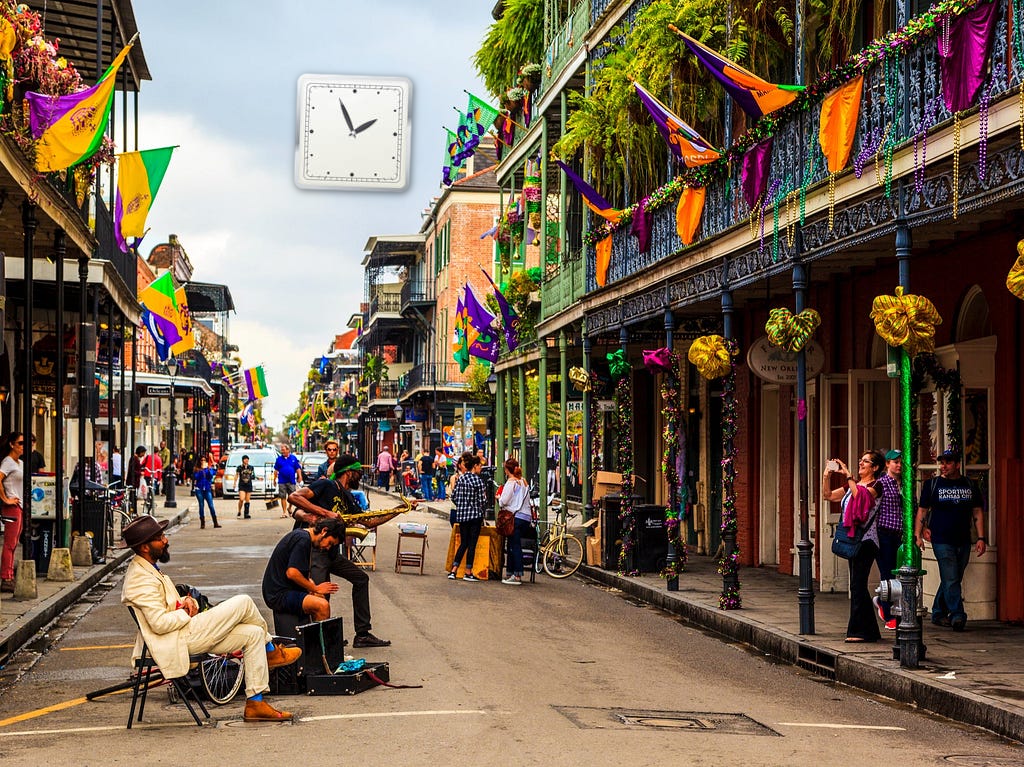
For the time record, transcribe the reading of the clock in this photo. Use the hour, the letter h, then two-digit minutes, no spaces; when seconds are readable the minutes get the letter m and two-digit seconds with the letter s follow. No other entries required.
1h56
